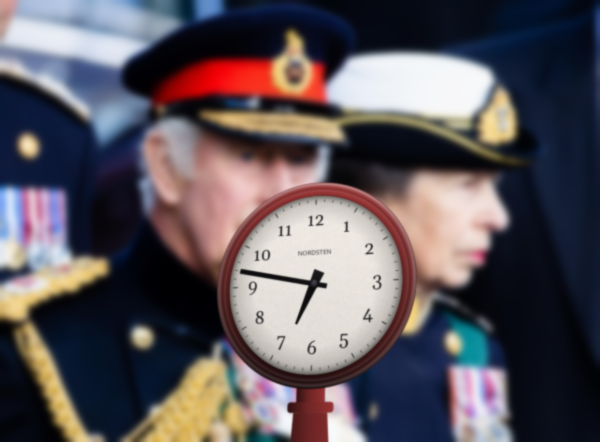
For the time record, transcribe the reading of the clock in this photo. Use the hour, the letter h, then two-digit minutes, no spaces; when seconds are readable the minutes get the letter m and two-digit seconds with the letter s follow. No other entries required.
6h47
